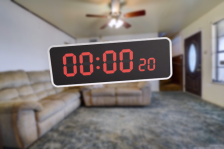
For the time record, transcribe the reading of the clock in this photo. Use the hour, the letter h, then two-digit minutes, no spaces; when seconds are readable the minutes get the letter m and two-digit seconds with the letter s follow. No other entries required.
0h00m20s
